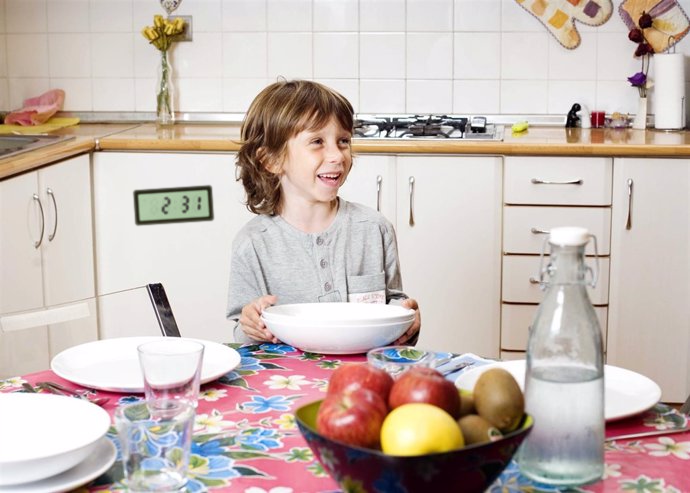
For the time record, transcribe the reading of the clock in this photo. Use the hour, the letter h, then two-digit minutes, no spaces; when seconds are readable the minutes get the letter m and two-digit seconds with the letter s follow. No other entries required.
2h31
